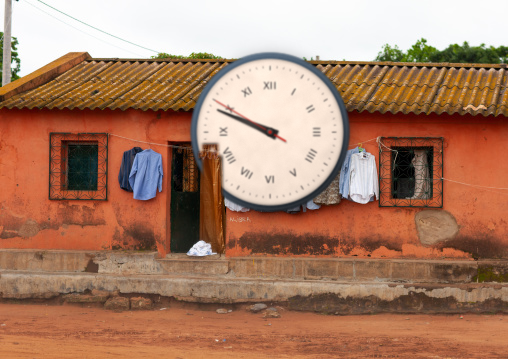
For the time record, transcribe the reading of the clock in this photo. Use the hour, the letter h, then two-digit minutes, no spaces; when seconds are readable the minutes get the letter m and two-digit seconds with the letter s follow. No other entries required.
9h48m50s
